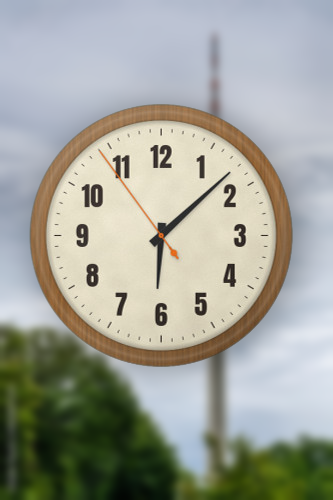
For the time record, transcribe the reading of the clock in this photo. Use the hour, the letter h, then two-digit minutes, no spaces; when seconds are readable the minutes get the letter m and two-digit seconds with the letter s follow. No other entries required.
6h07m54s
